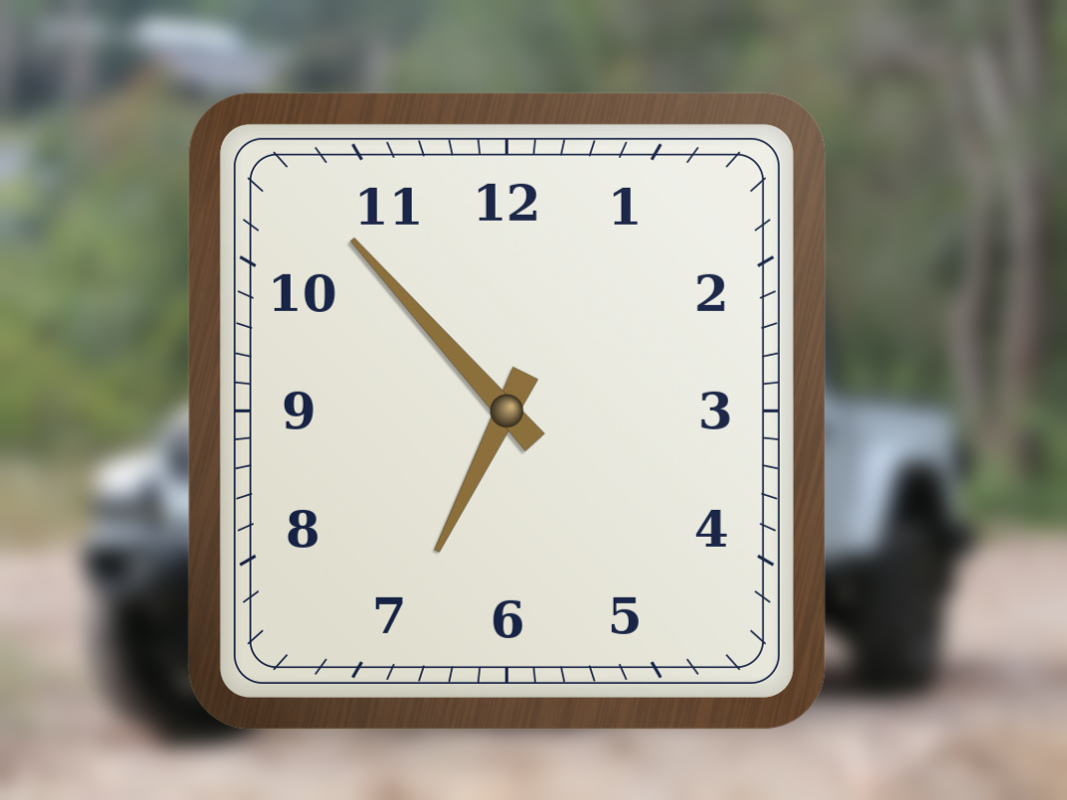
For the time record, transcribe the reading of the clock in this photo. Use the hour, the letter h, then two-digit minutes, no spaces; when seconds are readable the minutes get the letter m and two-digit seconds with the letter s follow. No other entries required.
6h53
